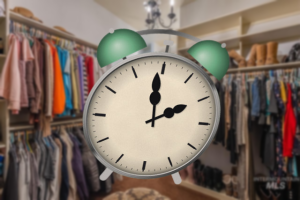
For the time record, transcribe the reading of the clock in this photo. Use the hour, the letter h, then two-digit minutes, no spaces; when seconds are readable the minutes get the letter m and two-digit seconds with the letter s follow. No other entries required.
1h59
